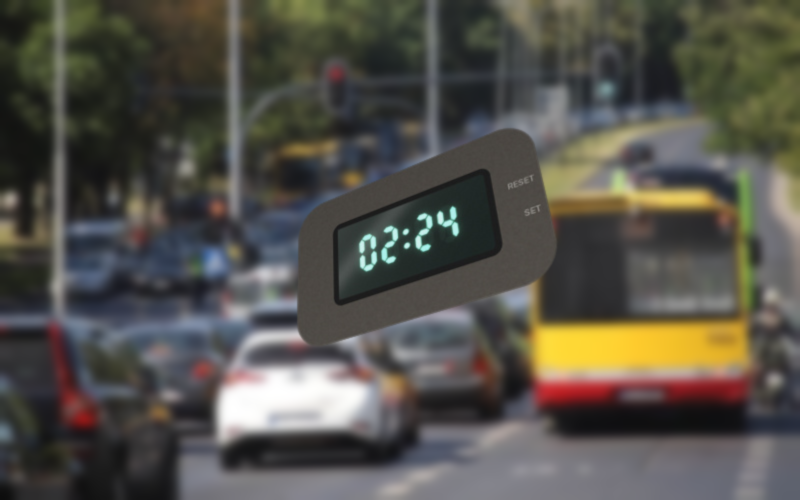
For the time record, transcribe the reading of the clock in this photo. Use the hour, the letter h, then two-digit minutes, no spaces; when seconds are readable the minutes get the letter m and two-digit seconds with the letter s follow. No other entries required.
2h24
